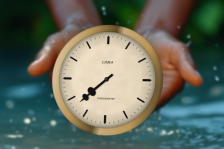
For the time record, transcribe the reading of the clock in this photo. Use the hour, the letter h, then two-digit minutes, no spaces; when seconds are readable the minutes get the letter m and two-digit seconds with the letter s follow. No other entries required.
7h38
